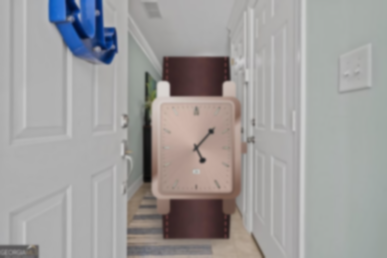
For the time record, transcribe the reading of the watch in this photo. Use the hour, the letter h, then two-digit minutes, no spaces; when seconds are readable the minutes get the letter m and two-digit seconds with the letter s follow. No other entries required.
5h07
